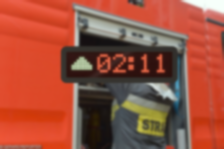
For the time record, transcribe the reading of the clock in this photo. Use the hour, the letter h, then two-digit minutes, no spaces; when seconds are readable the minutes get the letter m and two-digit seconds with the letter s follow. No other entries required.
2h11
